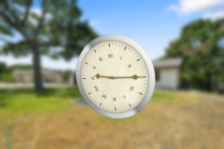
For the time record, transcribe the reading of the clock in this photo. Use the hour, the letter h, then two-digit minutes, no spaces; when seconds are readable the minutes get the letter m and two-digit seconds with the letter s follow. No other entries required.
9h15
